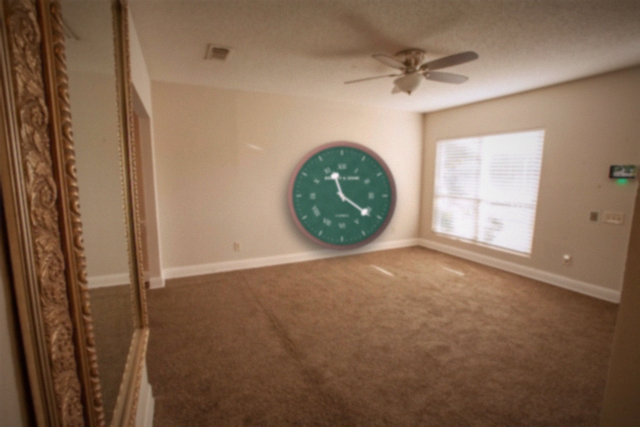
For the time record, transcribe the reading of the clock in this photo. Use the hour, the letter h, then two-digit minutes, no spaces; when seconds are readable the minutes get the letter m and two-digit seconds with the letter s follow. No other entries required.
11h21
